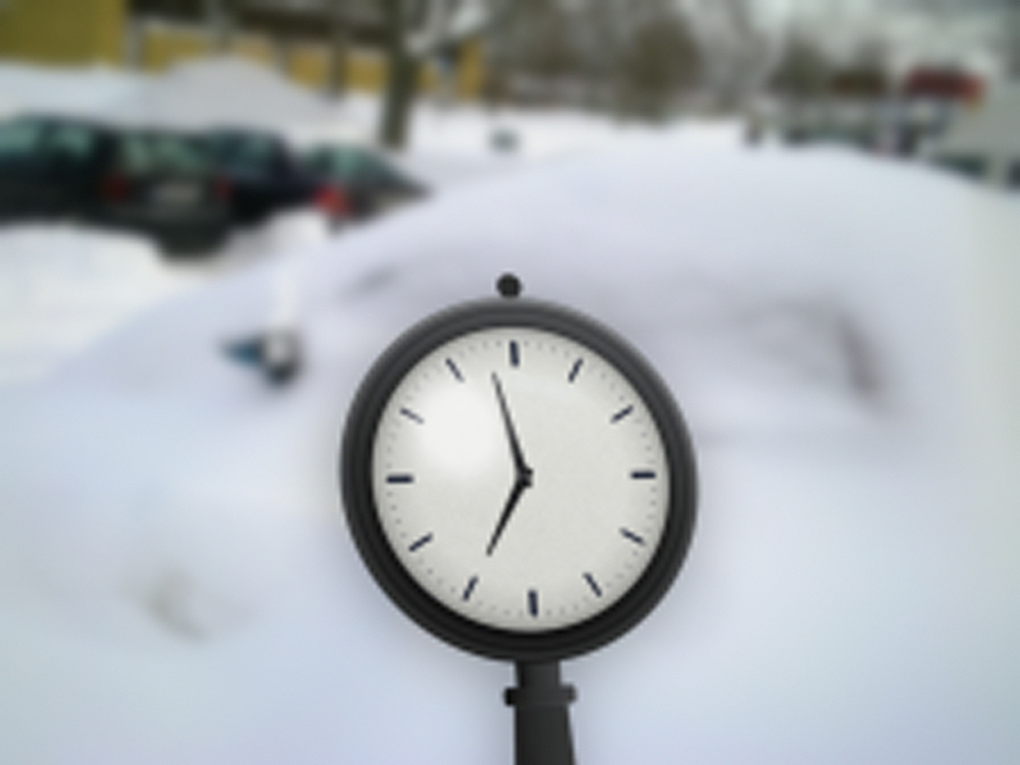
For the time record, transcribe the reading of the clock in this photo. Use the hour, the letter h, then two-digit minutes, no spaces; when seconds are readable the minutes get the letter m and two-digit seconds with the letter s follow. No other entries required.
6h58
